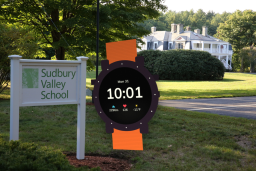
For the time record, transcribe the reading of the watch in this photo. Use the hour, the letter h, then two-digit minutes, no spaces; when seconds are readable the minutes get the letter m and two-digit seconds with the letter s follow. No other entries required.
10h01
